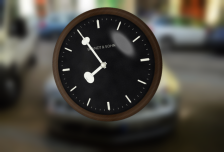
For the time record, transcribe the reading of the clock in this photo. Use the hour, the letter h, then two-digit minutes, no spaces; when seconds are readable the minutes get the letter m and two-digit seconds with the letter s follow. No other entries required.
7h55
